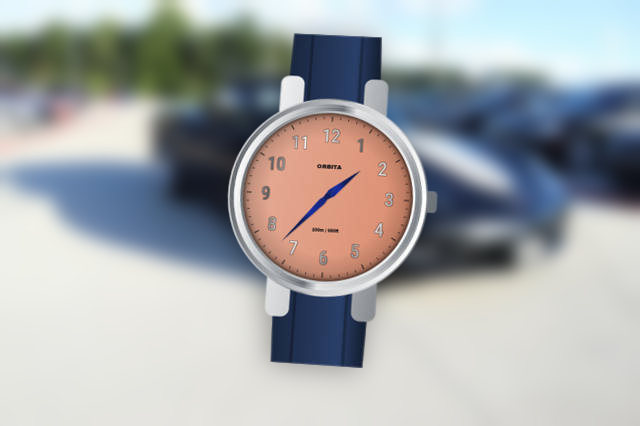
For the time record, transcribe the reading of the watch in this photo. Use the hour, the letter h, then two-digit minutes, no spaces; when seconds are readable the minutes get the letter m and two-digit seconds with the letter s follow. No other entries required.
1h37
